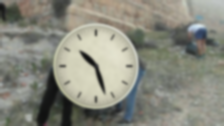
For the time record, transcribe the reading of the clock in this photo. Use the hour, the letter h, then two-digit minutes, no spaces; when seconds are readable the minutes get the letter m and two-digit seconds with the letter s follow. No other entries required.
10h27
